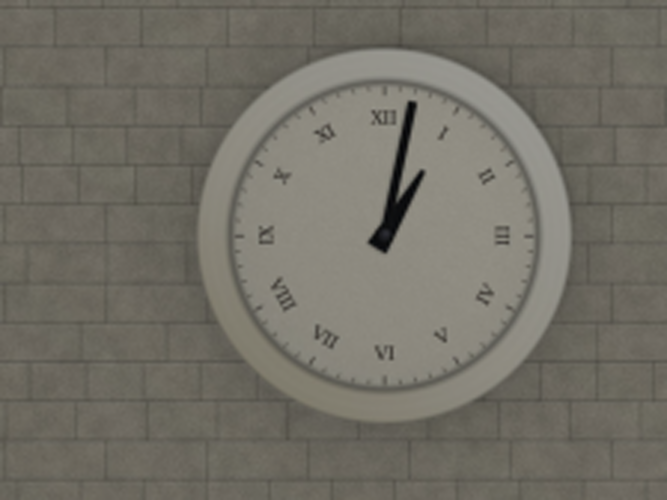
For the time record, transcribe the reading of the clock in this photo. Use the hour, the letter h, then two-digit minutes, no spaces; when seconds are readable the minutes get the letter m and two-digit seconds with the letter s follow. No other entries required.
1h02
